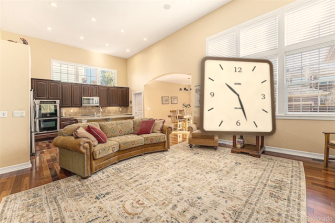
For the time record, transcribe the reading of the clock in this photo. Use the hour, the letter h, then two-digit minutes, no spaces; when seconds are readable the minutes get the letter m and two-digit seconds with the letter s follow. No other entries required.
10h27
